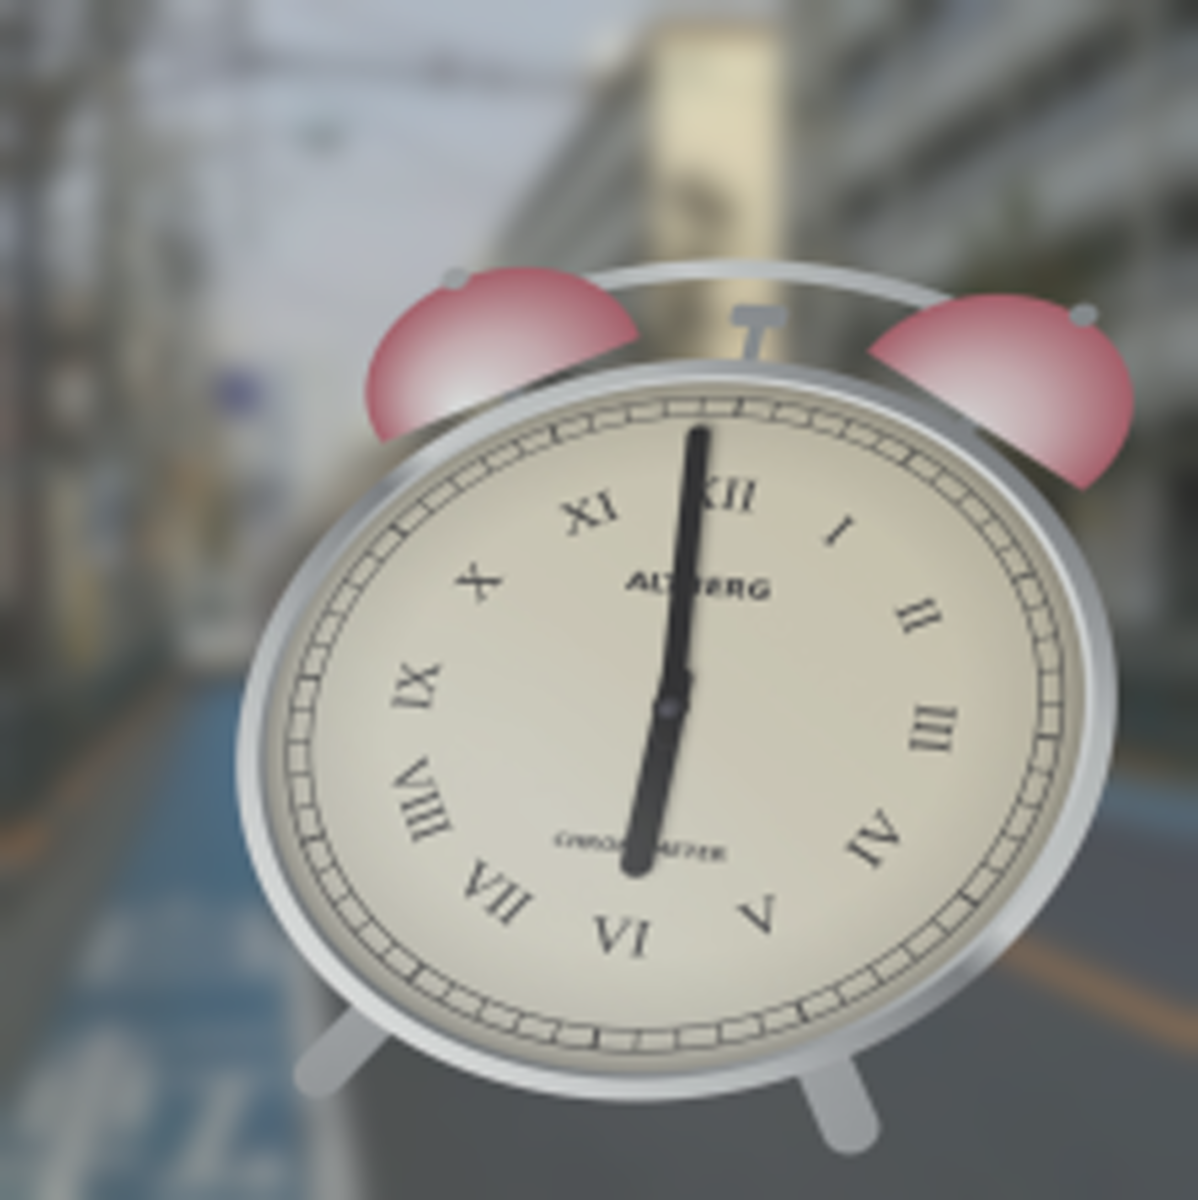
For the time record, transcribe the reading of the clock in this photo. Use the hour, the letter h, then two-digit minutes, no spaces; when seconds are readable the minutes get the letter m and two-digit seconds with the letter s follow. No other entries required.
5h59
